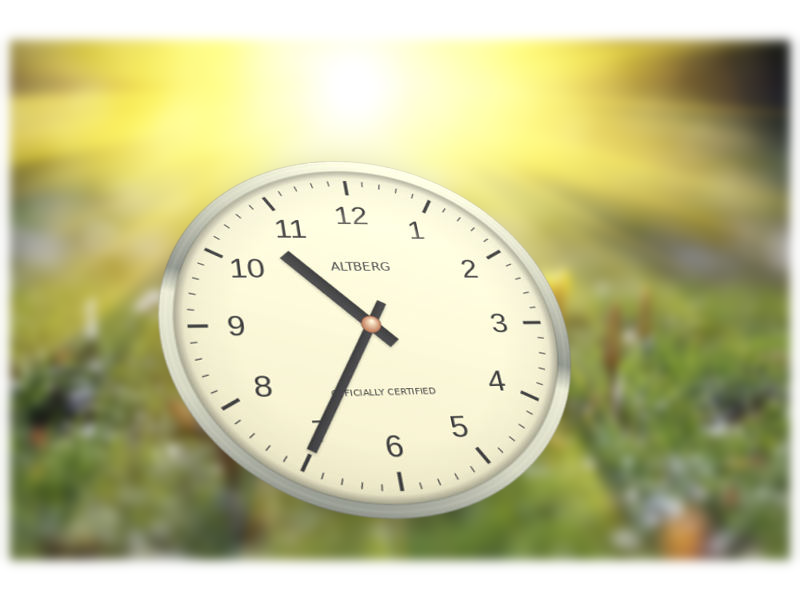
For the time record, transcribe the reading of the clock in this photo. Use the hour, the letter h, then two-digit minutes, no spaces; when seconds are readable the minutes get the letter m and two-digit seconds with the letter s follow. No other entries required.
10h35
